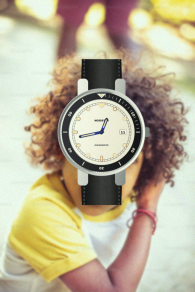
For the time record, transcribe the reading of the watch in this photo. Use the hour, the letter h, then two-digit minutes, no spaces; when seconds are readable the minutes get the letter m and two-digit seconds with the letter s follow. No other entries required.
12h43
